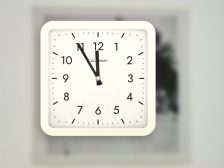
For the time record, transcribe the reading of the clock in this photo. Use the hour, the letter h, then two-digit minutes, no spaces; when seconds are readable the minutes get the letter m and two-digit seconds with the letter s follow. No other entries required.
11h55
